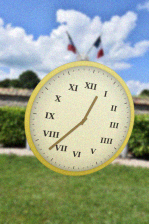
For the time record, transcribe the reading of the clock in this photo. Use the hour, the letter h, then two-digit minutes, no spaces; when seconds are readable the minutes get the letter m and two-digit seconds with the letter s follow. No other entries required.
12h37
